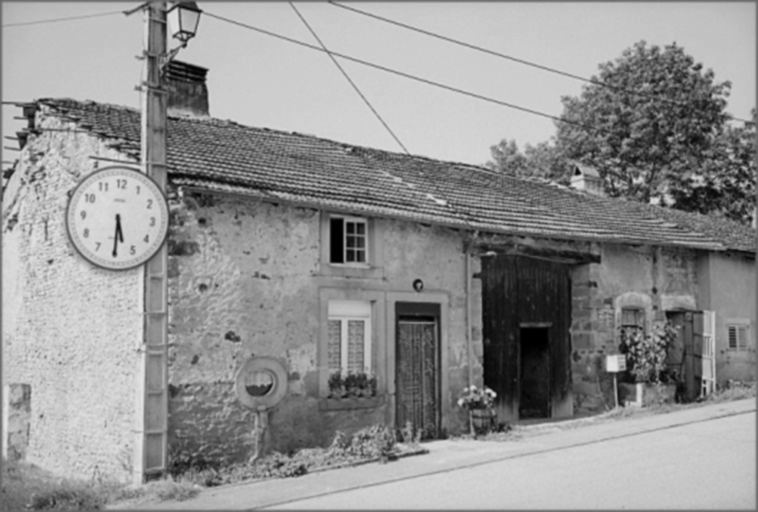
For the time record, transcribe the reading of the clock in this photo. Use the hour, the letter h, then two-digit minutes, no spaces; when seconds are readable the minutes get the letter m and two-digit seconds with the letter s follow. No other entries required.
5h30
